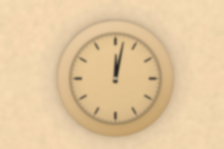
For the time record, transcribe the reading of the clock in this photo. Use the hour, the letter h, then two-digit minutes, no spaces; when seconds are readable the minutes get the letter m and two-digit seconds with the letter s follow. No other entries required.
12h02
